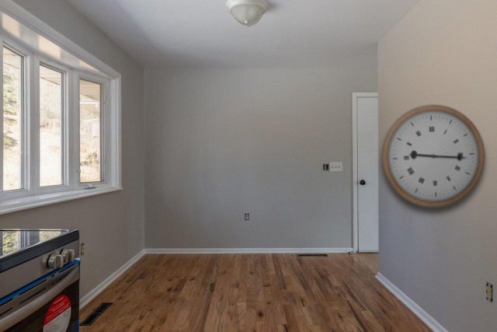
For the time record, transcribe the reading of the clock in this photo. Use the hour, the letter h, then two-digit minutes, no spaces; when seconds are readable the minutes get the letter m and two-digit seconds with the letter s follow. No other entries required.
9h16
